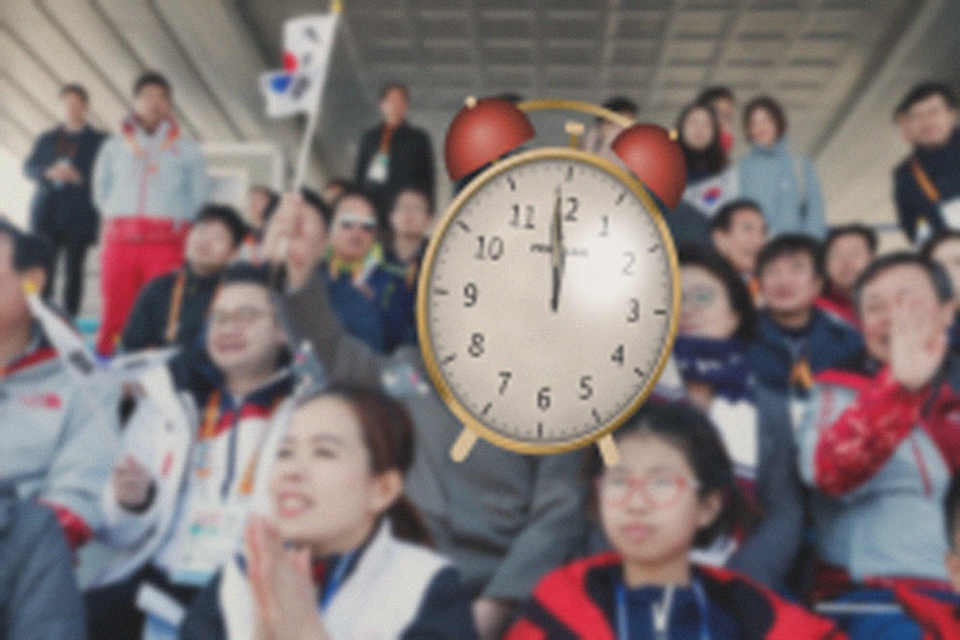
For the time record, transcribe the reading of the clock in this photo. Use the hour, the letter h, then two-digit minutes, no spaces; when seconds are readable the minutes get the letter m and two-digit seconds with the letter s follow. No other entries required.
11h59
